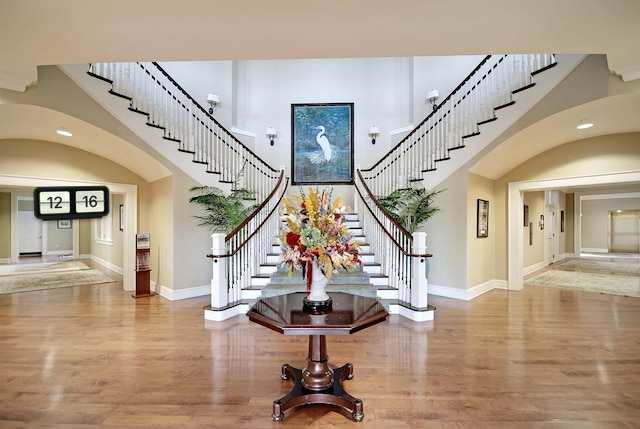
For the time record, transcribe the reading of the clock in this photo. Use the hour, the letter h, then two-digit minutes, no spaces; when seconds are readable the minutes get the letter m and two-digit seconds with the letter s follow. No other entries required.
12h16
